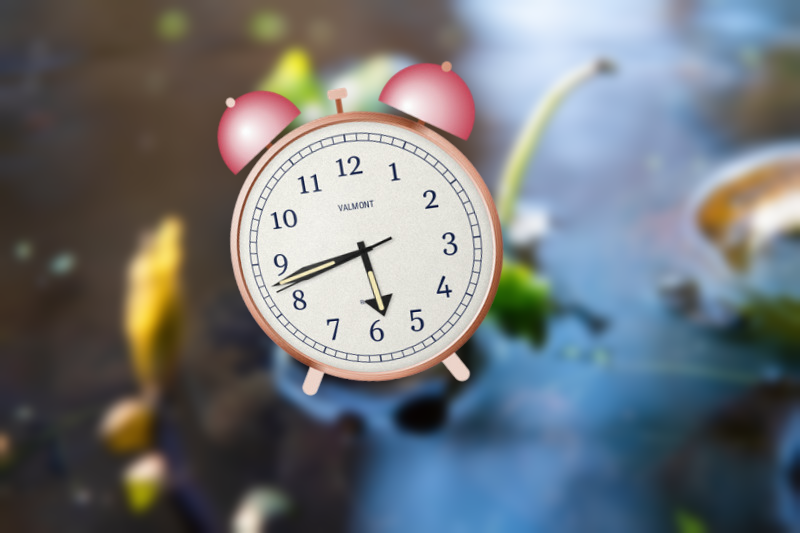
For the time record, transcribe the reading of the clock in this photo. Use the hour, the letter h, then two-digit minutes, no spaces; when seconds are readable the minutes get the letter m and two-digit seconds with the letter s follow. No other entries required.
5h42m42s
